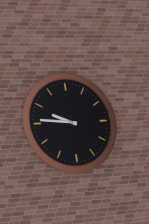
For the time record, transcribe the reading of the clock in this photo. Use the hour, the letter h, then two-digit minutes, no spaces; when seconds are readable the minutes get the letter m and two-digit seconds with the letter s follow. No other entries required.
9h46
